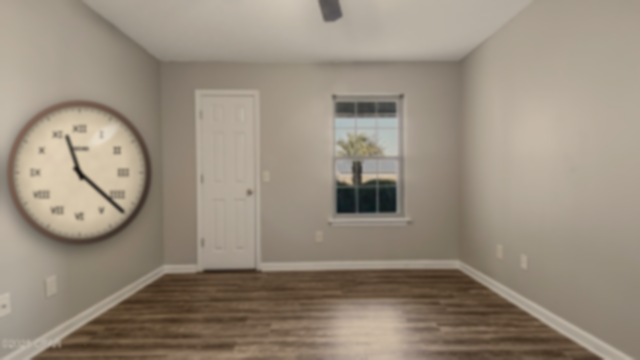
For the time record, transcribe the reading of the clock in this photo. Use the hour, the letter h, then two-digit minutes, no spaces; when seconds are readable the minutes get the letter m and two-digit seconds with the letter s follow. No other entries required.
11h22
